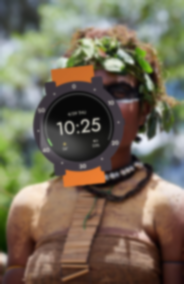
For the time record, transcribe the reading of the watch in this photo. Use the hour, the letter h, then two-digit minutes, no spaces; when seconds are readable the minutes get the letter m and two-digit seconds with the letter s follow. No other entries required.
10h25
